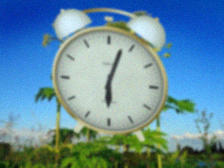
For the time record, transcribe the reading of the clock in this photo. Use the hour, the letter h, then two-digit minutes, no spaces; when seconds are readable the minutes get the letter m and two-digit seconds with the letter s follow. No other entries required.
6h03
